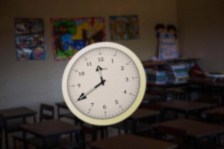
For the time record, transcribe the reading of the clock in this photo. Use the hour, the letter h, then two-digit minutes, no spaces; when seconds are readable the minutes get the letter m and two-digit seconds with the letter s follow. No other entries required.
11h40
